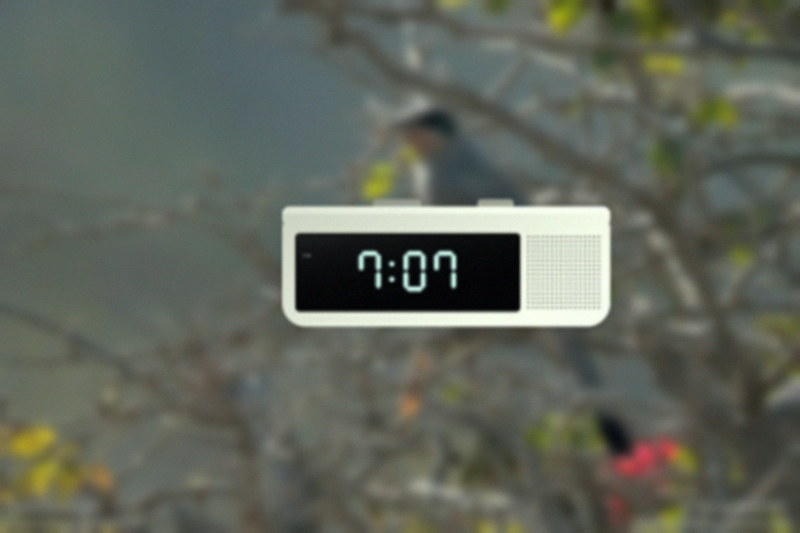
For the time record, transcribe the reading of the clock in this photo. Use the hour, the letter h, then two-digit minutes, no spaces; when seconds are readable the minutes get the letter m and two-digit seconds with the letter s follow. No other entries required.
7h07
